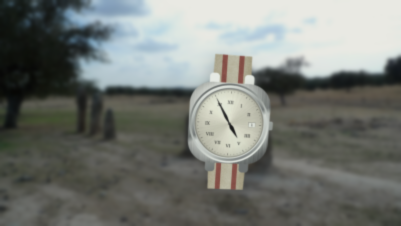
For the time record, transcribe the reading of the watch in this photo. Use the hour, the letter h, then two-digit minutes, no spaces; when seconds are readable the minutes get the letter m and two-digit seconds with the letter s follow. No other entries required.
4h55
